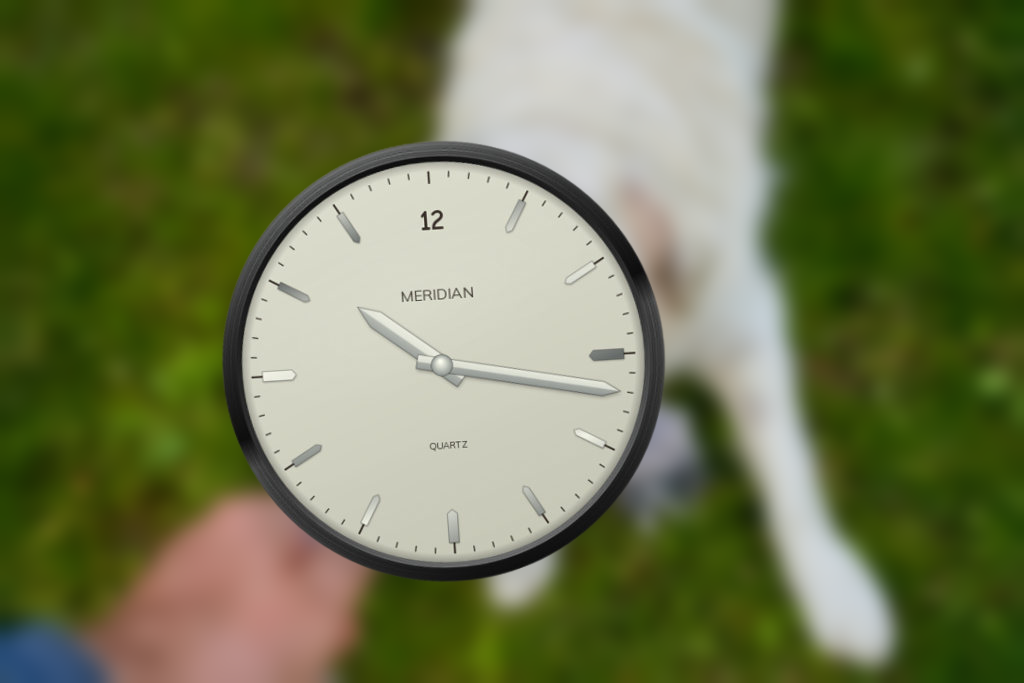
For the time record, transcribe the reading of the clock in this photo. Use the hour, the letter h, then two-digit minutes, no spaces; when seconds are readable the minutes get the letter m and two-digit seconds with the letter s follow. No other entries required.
10h17
